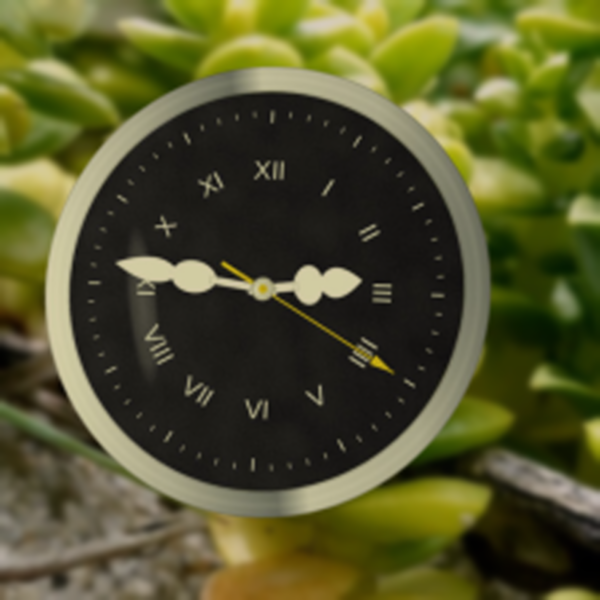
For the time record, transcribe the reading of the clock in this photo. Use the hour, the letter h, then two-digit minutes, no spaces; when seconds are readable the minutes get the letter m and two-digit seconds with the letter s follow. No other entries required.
2h46m20s
